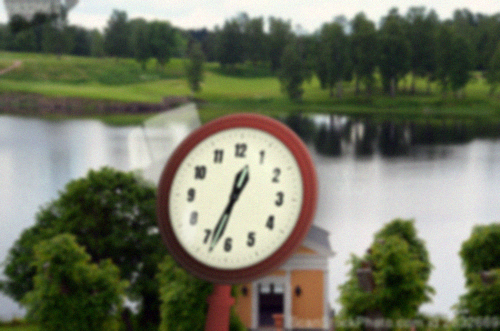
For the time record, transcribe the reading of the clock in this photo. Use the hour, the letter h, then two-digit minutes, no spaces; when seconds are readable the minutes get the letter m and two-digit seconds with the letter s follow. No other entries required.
12h33
